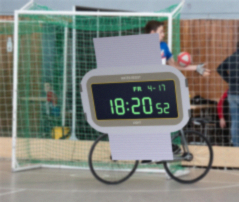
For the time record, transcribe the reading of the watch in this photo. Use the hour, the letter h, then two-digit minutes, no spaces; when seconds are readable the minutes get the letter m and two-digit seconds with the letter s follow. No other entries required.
18h20m52s
